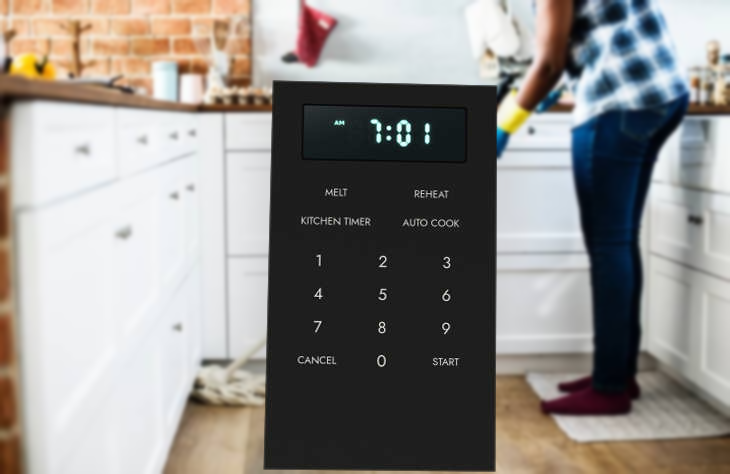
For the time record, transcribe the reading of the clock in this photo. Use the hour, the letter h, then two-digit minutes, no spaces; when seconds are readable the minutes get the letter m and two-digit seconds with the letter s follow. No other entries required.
7h01
